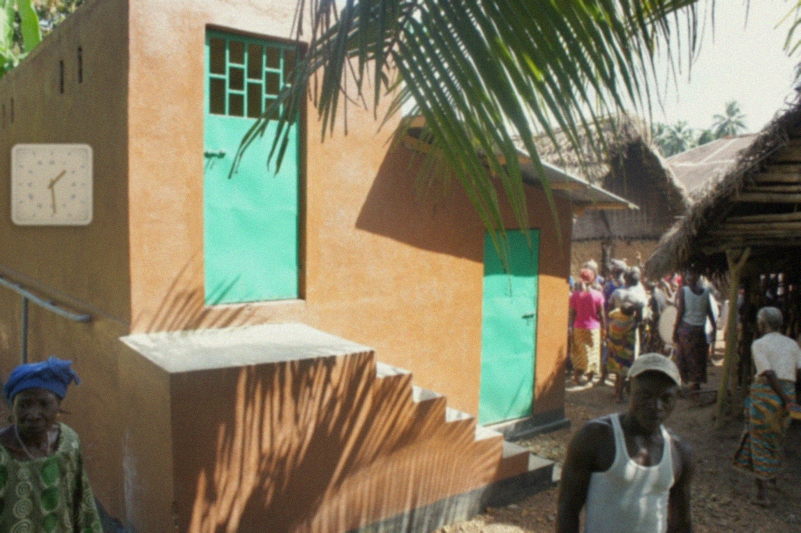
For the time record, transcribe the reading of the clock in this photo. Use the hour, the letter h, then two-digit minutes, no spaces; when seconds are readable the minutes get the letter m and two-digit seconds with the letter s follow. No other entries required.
1h29
